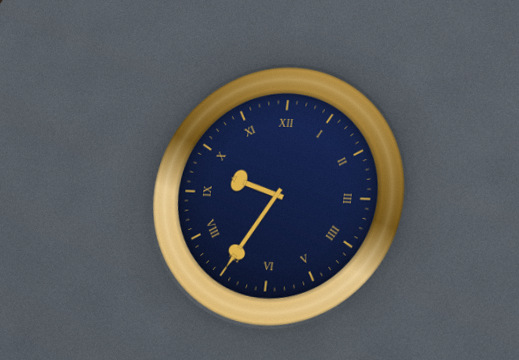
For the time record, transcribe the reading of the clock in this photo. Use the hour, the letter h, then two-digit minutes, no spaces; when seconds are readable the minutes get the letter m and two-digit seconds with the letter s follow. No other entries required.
9h35
